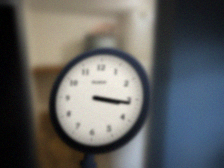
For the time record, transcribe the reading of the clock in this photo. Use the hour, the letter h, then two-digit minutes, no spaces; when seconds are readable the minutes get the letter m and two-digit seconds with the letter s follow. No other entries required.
3h16
